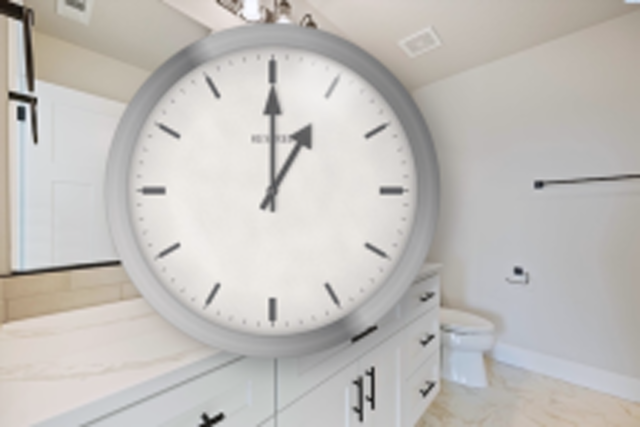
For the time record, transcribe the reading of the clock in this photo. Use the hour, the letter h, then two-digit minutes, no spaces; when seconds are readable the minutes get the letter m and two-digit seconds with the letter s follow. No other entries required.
1h00
